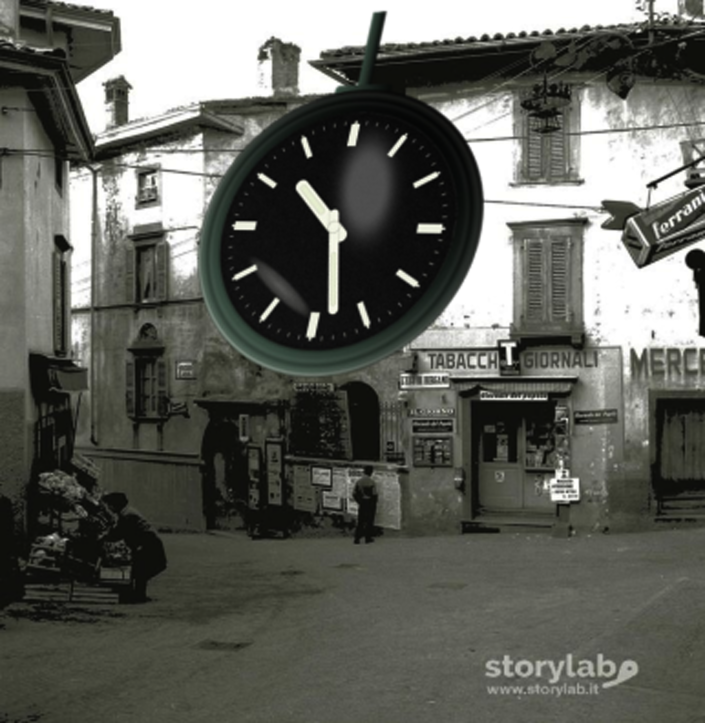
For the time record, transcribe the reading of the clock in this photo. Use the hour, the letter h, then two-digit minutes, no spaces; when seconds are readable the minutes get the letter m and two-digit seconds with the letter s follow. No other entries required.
10h28
